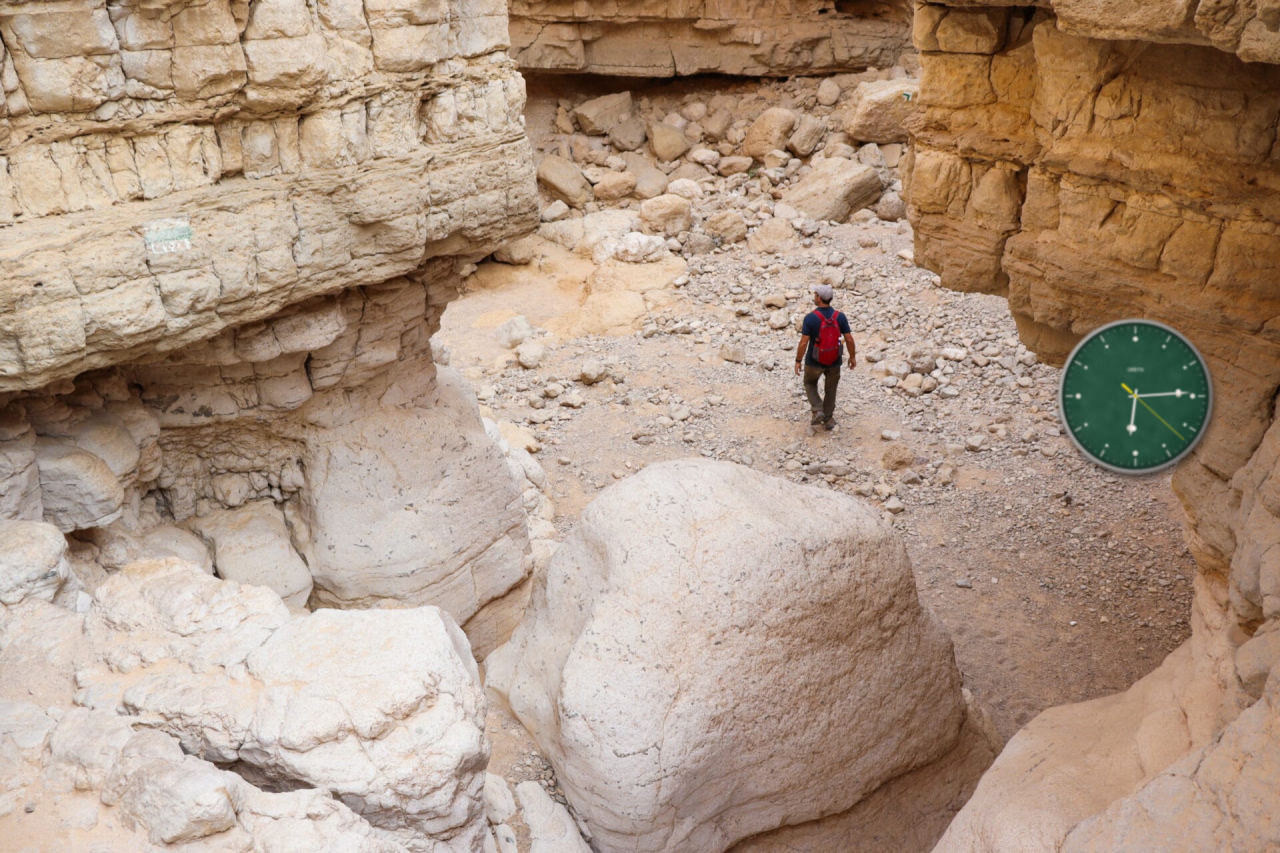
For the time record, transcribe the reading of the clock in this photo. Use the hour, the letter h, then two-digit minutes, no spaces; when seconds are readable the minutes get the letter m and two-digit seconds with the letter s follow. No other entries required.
6h14m22s
